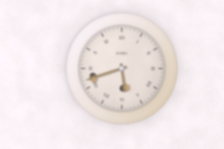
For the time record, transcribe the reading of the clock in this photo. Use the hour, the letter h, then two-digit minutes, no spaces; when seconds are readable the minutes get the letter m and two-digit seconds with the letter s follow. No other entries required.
5h42
